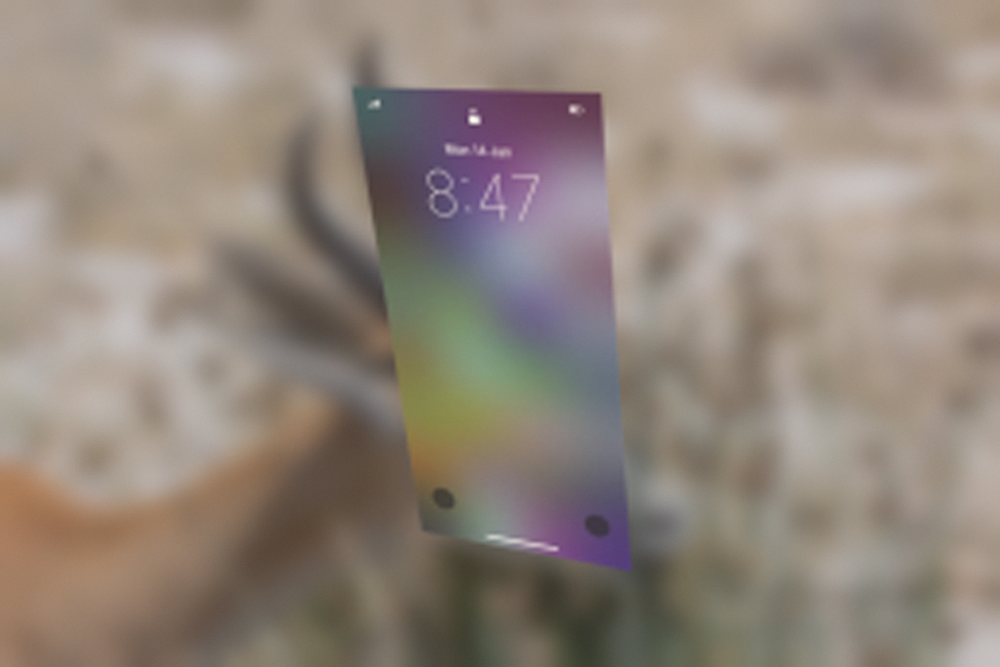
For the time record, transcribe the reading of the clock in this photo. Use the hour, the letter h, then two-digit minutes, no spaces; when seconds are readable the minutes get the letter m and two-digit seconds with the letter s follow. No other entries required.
8h47
